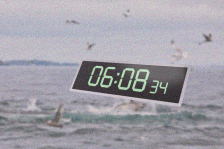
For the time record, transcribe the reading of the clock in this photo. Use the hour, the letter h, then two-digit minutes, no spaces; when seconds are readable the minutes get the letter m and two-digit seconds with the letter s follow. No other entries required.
6h08m34s
